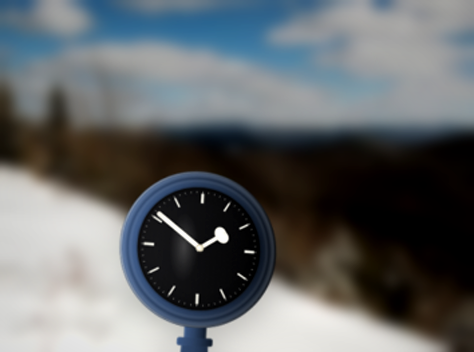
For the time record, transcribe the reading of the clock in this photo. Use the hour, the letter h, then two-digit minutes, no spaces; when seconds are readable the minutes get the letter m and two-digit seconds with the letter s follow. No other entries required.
1h51
